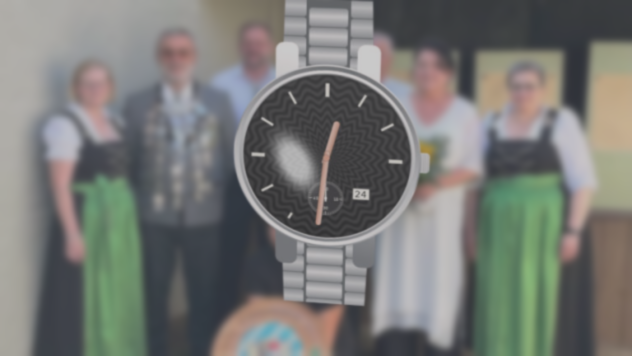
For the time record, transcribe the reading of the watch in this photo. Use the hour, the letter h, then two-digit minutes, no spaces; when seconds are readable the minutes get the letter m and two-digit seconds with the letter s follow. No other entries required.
12h31
